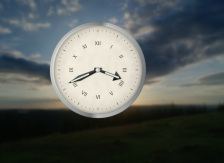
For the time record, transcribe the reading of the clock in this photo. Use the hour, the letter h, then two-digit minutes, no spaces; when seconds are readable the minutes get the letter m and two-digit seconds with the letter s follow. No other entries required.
3h41
